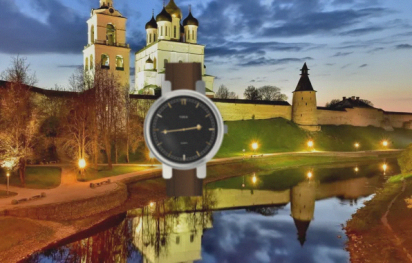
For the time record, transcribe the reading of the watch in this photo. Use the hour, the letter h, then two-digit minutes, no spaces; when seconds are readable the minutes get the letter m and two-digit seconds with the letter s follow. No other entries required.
2h44
